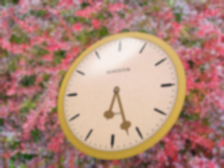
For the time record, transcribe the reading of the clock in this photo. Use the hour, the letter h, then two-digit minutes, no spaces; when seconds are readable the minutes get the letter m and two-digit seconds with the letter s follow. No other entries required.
6h27
